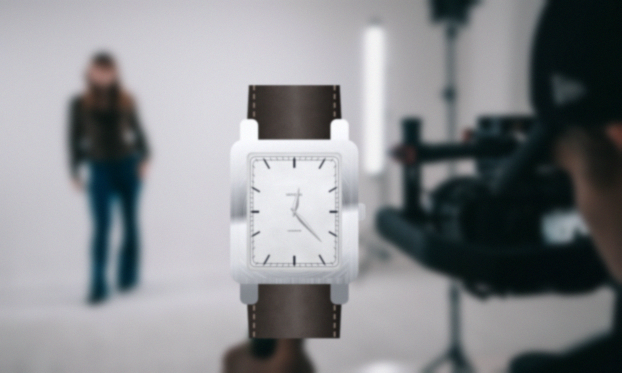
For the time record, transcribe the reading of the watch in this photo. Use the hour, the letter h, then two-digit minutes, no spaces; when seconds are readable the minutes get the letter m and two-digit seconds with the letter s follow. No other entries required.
12h23
